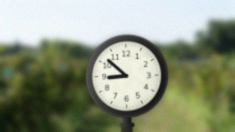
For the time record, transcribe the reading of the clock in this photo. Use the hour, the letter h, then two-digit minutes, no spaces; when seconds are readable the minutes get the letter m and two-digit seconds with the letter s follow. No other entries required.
8h52
